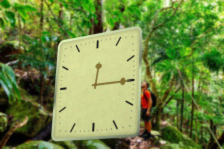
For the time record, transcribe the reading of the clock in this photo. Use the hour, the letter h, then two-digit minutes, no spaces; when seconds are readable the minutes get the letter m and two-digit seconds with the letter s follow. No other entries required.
12h15
